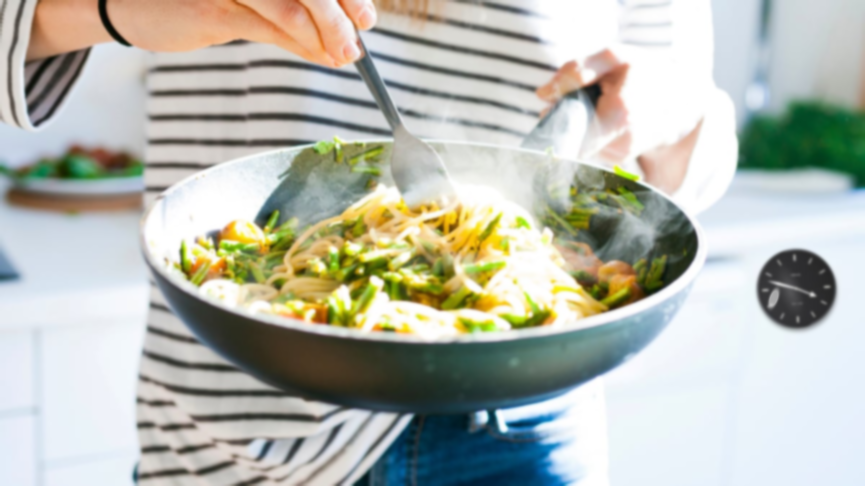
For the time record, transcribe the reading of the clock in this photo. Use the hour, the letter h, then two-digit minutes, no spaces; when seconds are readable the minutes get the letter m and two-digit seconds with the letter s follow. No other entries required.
3h48
